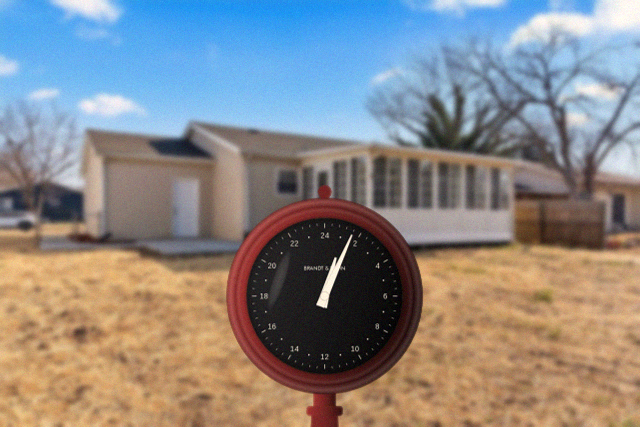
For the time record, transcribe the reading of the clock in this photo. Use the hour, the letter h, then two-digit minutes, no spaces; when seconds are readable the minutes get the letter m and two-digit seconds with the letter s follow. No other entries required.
1h04
